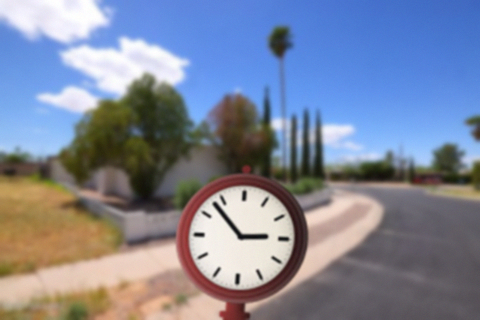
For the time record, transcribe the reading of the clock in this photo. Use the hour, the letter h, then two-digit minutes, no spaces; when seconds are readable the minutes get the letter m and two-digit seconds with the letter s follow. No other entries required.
2h53
